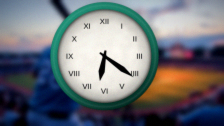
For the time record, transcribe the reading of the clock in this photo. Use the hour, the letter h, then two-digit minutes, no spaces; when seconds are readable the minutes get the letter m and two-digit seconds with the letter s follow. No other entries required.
6h21
